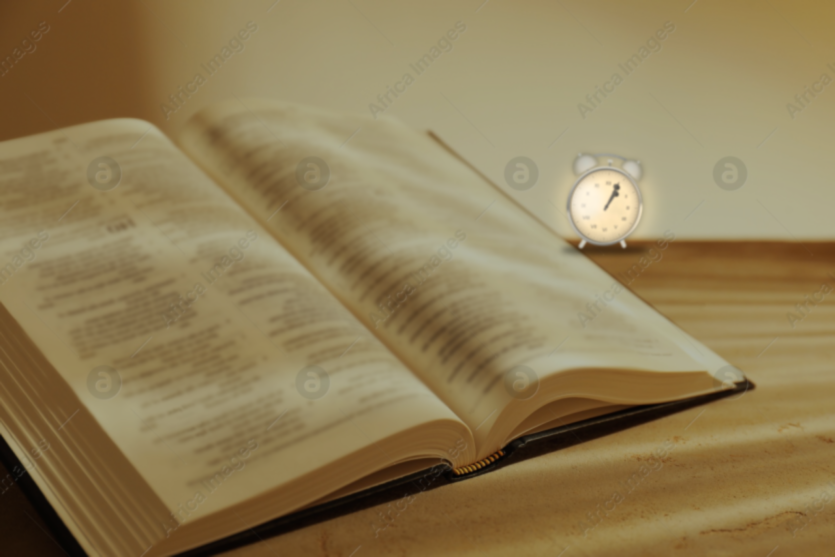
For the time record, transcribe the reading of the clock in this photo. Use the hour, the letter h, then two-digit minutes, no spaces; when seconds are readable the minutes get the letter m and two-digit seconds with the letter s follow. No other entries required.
1h04
